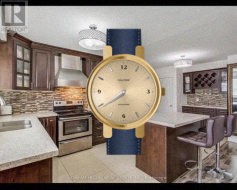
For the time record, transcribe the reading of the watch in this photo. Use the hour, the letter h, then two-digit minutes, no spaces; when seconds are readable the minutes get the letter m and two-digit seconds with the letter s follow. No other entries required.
7h39
